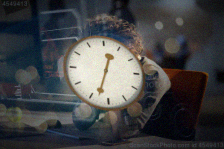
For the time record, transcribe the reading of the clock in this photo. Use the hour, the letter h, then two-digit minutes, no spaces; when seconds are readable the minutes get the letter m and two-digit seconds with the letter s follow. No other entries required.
12h33
